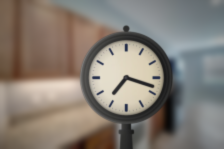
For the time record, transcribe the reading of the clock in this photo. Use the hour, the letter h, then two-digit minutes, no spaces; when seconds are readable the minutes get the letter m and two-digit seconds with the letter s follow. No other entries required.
7h18
